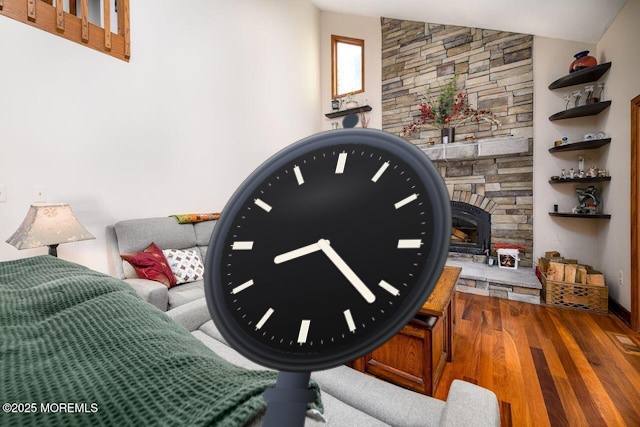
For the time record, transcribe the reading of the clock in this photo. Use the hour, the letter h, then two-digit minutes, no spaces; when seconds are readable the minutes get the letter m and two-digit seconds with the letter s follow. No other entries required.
8h22
